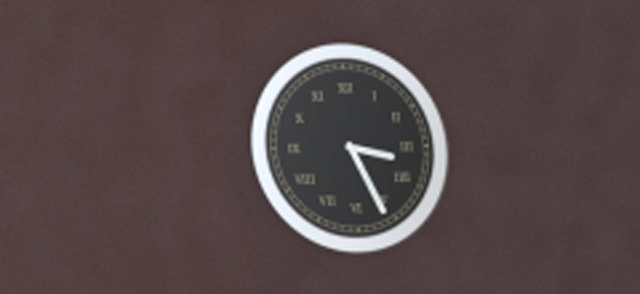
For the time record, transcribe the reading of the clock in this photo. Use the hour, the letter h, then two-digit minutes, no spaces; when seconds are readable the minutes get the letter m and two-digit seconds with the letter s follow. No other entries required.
3h26
